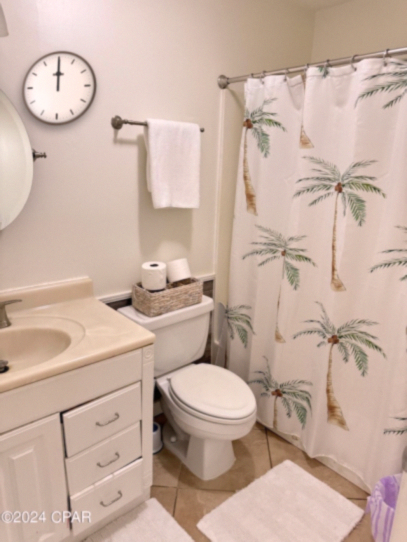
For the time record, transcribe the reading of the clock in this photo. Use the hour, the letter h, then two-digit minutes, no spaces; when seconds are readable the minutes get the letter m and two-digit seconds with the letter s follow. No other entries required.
12h00
